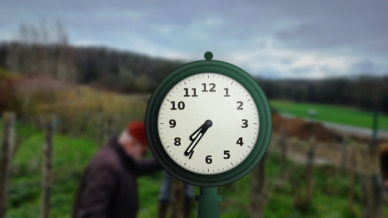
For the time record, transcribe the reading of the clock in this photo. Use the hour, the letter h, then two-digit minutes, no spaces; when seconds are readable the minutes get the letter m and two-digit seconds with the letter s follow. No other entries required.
7h36
